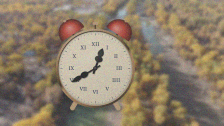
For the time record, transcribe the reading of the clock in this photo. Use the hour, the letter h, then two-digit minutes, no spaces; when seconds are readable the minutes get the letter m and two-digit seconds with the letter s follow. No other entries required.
12h40
